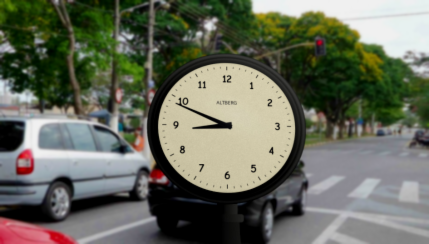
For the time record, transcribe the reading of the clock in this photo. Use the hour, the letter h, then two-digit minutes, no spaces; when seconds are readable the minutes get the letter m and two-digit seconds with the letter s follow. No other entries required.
8h49
